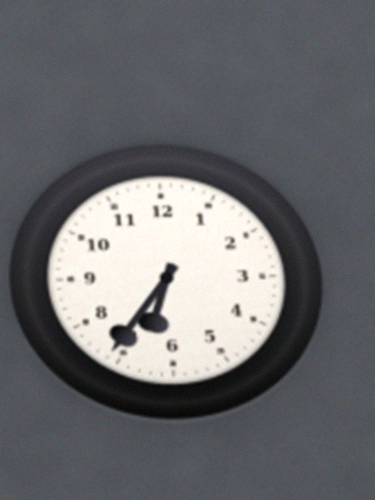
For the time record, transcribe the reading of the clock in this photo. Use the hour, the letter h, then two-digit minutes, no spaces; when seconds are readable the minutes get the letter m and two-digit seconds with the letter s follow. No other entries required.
6h36
